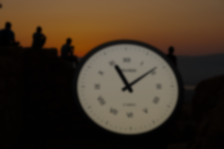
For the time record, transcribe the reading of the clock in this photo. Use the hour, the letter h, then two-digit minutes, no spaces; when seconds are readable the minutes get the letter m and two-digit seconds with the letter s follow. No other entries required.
11h09
